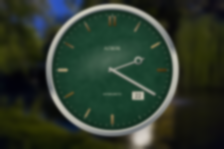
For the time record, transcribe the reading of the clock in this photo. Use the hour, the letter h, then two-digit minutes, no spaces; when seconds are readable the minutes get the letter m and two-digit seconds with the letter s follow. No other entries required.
2h20
